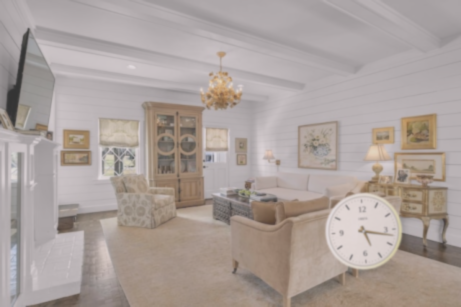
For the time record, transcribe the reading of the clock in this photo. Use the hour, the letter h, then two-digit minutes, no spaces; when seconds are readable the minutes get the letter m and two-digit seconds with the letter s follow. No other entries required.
5h17
